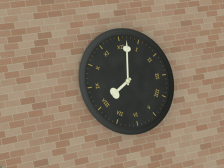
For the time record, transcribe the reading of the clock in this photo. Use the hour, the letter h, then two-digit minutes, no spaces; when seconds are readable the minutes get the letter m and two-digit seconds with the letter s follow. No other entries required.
8h02
